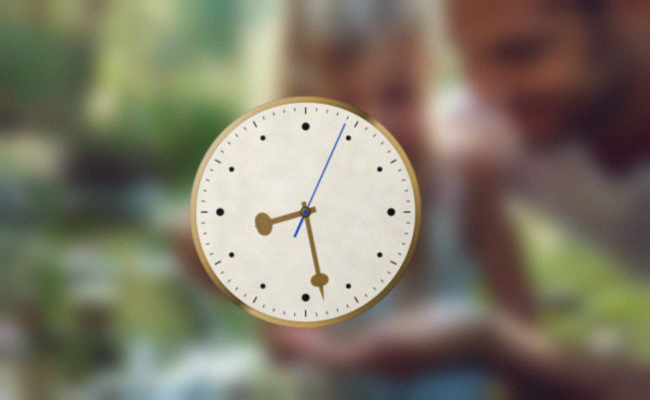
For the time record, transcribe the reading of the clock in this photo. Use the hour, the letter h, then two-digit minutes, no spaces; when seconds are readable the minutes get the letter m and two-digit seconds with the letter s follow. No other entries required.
8h28m04s
